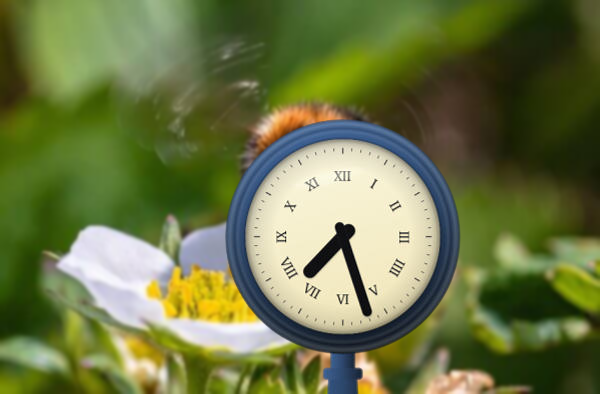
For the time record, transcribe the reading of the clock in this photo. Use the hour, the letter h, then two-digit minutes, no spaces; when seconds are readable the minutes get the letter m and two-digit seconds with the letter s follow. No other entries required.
7h27
